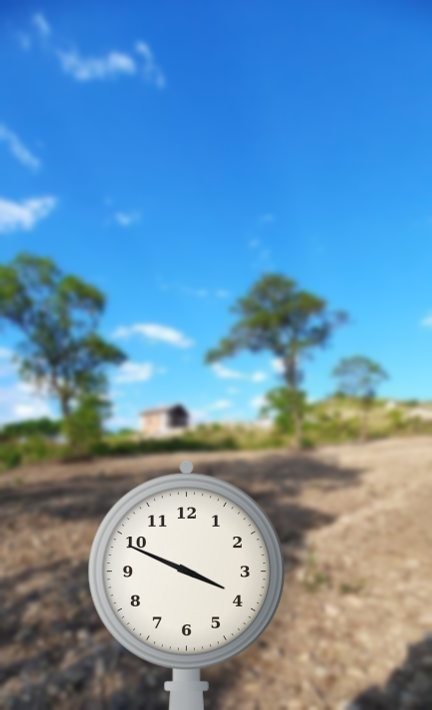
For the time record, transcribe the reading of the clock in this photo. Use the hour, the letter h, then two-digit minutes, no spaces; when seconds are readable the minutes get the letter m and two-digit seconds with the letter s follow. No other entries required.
3h49
